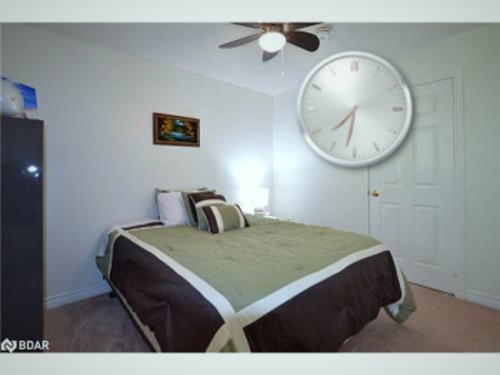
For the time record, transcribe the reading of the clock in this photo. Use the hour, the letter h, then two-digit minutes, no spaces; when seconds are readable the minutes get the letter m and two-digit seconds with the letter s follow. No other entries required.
7h32
